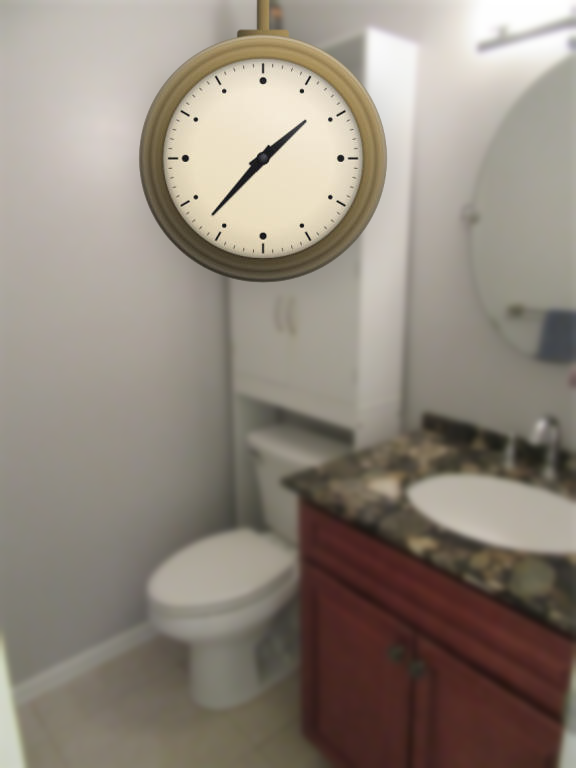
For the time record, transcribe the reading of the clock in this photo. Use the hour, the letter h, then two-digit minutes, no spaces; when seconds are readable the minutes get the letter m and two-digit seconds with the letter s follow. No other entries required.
1h37
